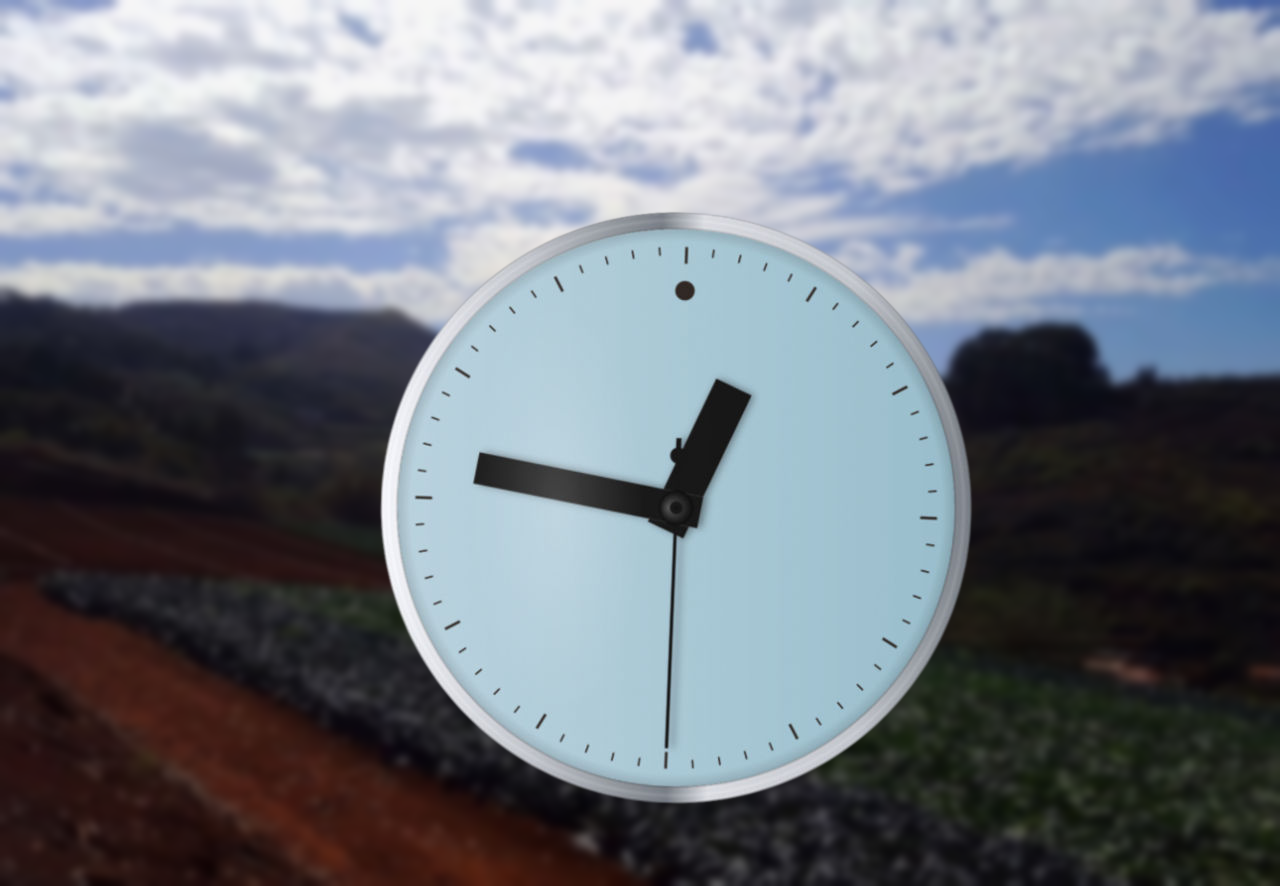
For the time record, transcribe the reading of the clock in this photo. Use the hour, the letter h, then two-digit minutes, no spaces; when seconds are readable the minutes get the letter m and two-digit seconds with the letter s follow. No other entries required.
12h46m30s
